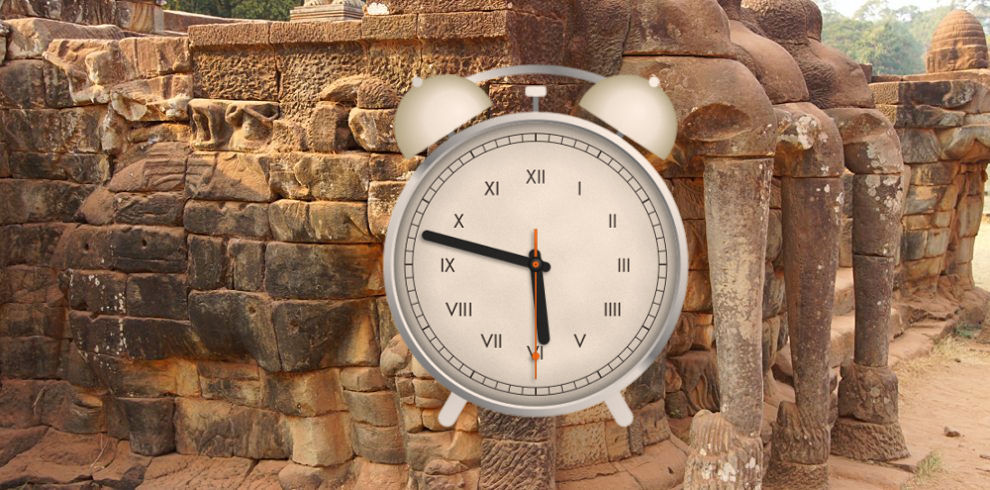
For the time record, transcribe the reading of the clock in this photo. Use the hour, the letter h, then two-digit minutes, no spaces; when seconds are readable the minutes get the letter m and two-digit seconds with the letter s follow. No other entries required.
5h47m30s
